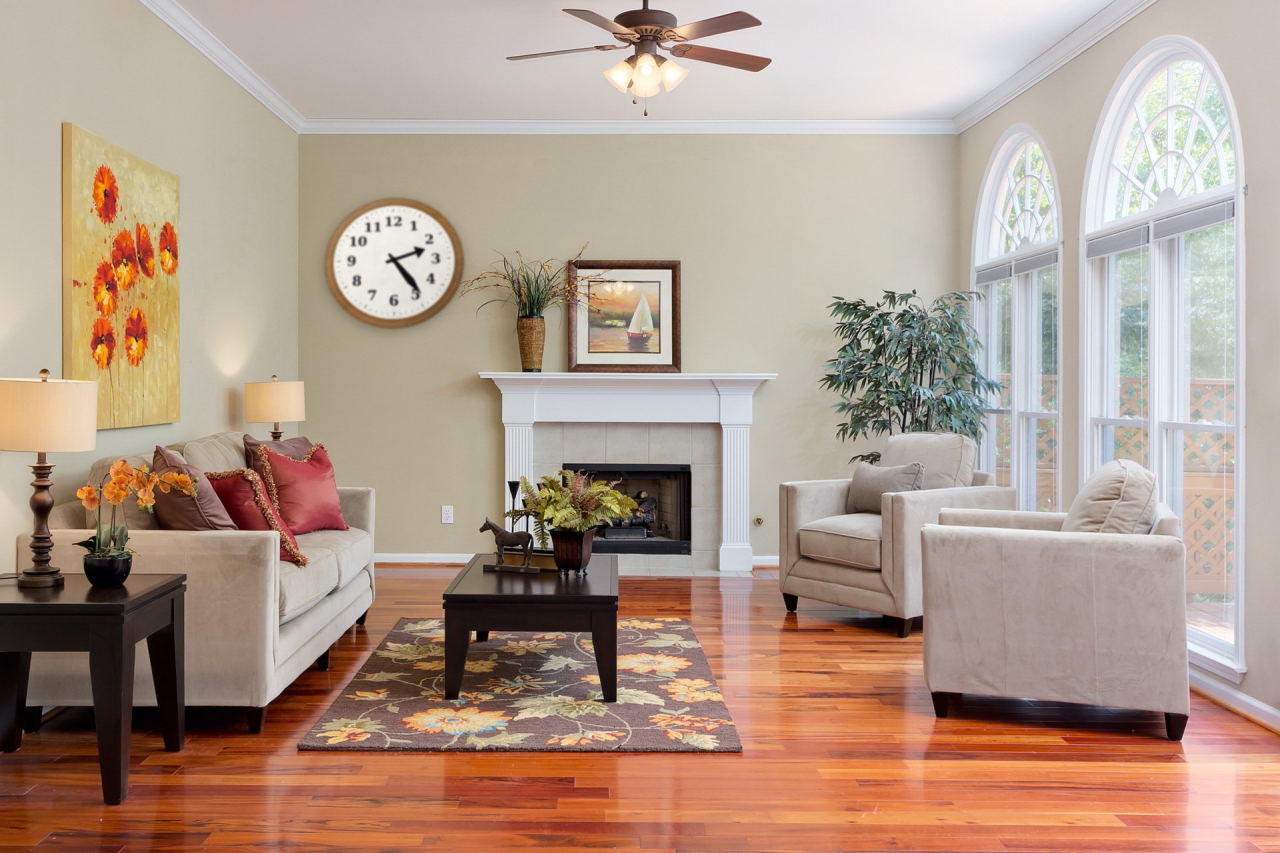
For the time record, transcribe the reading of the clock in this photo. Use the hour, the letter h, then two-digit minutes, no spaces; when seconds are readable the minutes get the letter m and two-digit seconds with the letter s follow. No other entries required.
2h24
